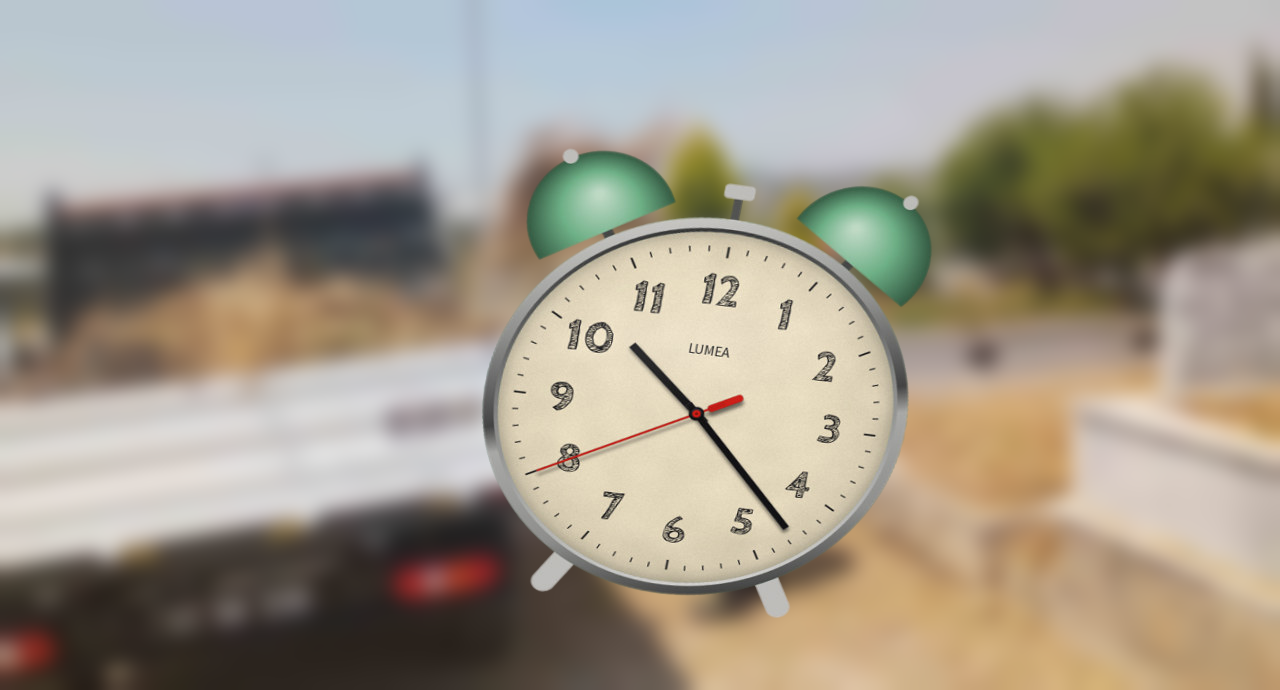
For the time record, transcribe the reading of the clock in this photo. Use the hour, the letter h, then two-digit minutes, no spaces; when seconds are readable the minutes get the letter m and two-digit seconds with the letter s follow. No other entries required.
10h22m40s
